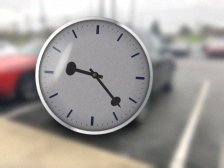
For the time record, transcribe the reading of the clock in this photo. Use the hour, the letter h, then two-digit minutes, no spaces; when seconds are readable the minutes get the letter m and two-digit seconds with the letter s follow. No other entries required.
9h23
